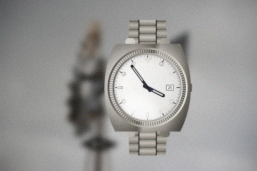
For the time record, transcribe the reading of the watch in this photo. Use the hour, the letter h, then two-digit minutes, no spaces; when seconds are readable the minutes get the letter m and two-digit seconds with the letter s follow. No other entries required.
3h54
